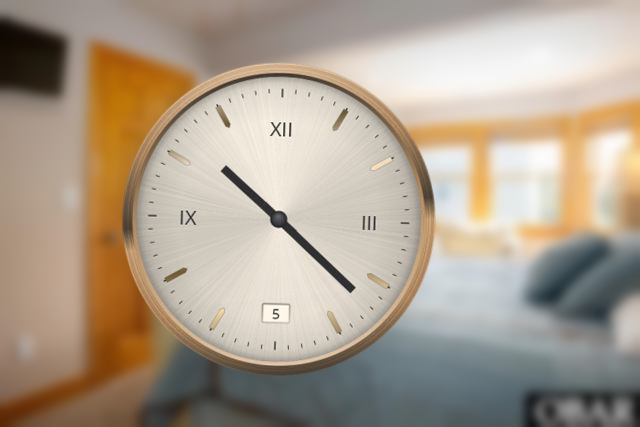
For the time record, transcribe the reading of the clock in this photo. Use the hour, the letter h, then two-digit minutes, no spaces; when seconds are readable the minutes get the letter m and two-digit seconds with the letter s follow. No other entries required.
10h22
